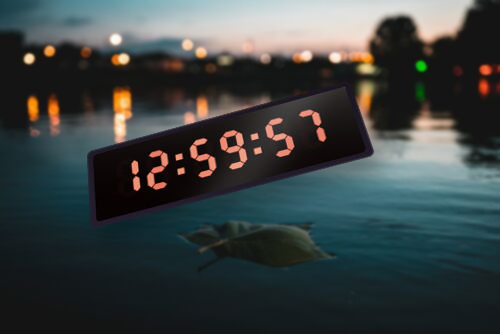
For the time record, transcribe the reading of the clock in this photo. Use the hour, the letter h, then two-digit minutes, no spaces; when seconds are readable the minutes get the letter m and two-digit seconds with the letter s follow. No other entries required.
12h59m57s
